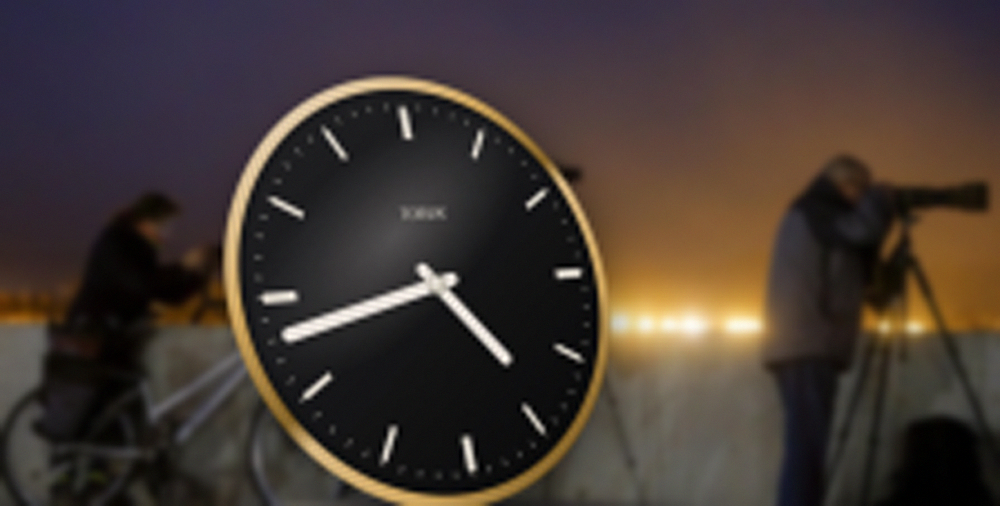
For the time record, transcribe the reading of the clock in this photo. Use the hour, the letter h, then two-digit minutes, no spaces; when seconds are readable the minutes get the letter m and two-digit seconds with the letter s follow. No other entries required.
4h43
